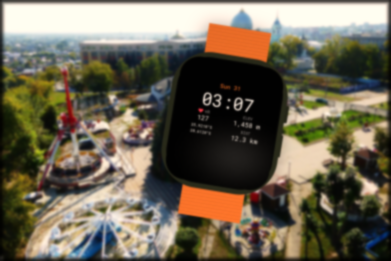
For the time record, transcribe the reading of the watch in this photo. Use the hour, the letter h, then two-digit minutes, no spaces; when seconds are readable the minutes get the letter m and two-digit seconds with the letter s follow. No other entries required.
3h07
